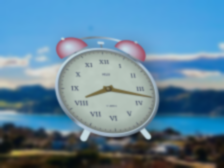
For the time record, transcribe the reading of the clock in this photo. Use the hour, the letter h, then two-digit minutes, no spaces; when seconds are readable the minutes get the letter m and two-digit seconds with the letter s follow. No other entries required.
8h17
